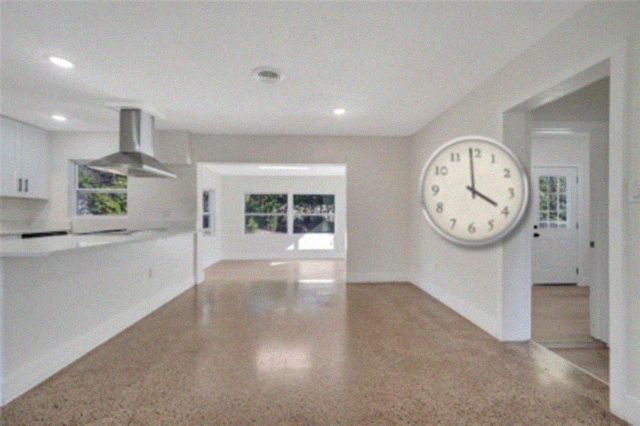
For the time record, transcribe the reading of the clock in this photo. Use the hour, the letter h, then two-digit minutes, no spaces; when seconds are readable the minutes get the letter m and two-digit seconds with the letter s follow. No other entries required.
3h59
